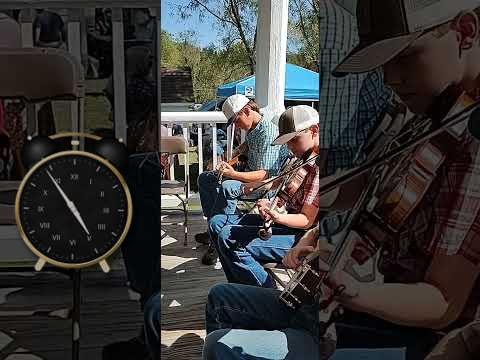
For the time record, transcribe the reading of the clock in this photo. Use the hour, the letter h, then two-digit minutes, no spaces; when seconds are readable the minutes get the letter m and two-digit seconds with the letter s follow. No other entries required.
4h54
